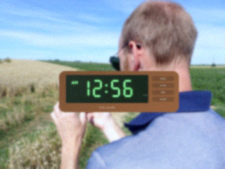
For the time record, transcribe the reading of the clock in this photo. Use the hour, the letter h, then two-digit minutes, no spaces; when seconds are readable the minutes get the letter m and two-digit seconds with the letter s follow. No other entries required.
12h56
